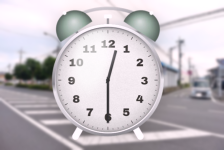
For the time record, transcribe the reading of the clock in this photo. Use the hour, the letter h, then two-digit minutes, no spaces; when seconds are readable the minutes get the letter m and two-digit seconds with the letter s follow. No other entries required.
12h30
